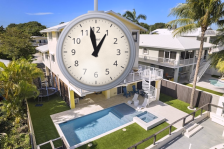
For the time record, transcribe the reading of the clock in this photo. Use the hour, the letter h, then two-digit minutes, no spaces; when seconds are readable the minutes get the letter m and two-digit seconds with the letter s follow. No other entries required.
12h58
